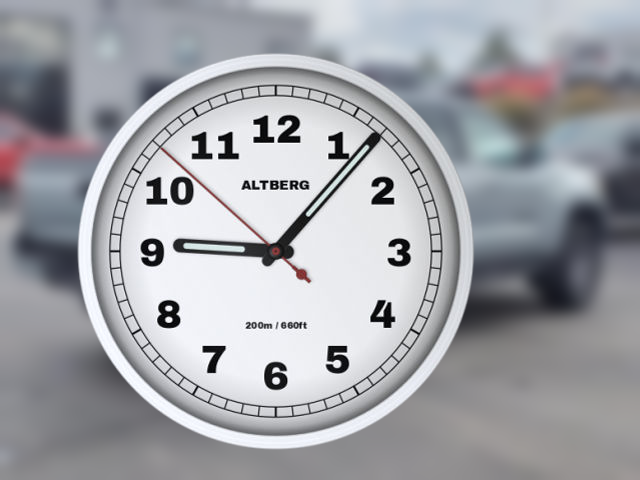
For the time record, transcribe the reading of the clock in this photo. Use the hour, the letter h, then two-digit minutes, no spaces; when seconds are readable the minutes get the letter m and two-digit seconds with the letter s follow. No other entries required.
9h06m52s
